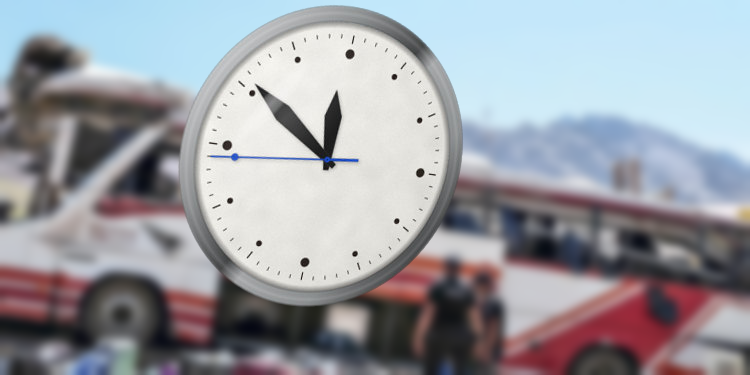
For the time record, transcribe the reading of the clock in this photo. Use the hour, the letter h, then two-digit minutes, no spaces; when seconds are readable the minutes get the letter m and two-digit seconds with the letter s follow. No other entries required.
11h50m44s
